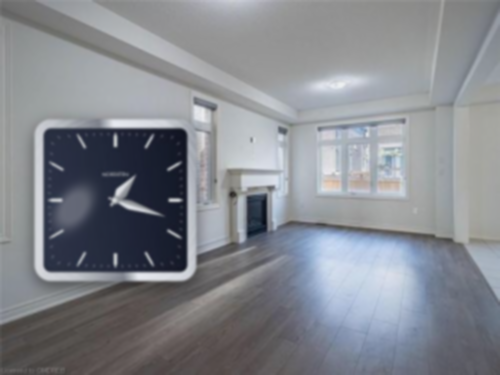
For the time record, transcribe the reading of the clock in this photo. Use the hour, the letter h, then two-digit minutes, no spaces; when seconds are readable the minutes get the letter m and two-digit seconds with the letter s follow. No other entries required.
1h18
